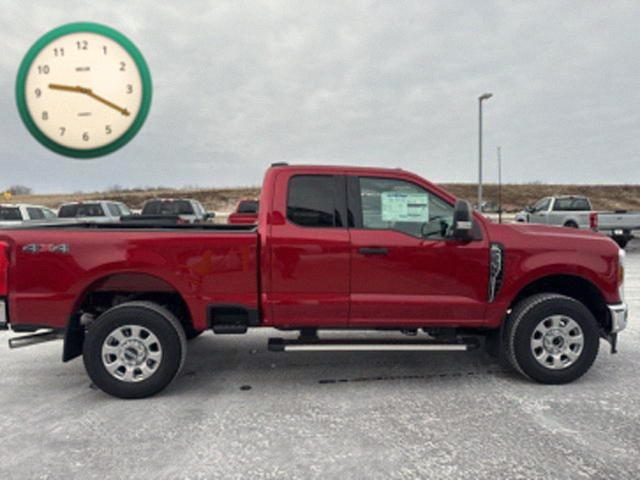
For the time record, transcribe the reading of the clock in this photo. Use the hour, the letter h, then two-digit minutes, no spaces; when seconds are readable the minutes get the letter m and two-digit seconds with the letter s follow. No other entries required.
9h20
